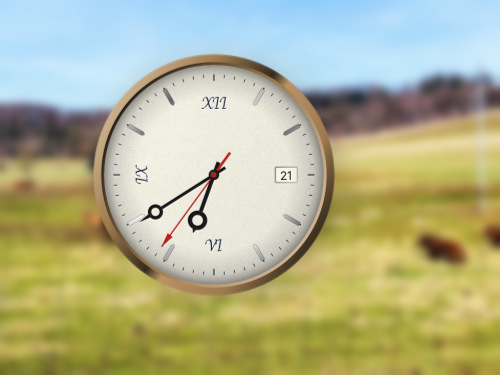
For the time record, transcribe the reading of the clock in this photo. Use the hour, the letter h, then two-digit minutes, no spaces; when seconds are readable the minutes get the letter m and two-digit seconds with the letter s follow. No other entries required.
6h39m36s
